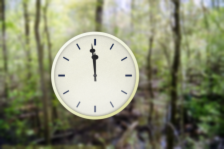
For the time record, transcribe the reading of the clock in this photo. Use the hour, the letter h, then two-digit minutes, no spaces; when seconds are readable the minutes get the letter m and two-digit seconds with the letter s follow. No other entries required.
11h59
